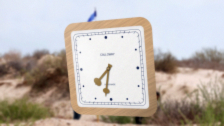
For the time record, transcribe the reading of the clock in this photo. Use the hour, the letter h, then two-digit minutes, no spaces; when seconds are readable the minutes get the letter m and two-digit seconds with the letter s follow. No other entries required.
7h32
